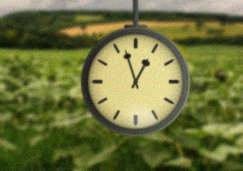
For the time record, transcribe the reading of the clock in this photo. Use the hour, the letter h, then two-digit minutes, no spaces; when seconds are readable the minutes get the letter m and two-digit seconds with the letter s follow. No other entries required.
12h57
